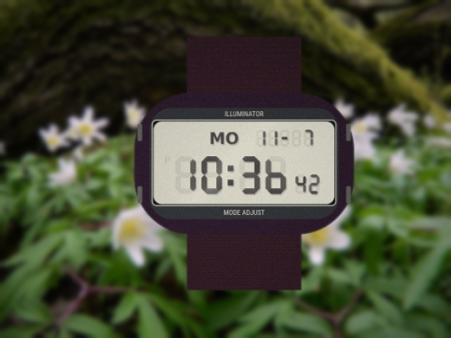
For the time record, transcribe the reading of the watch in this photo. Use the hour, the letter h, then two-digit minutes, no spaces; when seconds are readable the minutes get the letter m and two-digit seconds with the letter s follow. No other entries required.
10h36m42s
